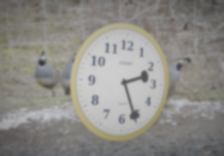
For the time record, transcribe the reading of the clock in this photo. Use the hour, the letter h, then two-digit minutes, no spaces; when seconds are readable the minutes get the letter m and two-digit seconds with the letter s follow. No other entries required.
2h26
